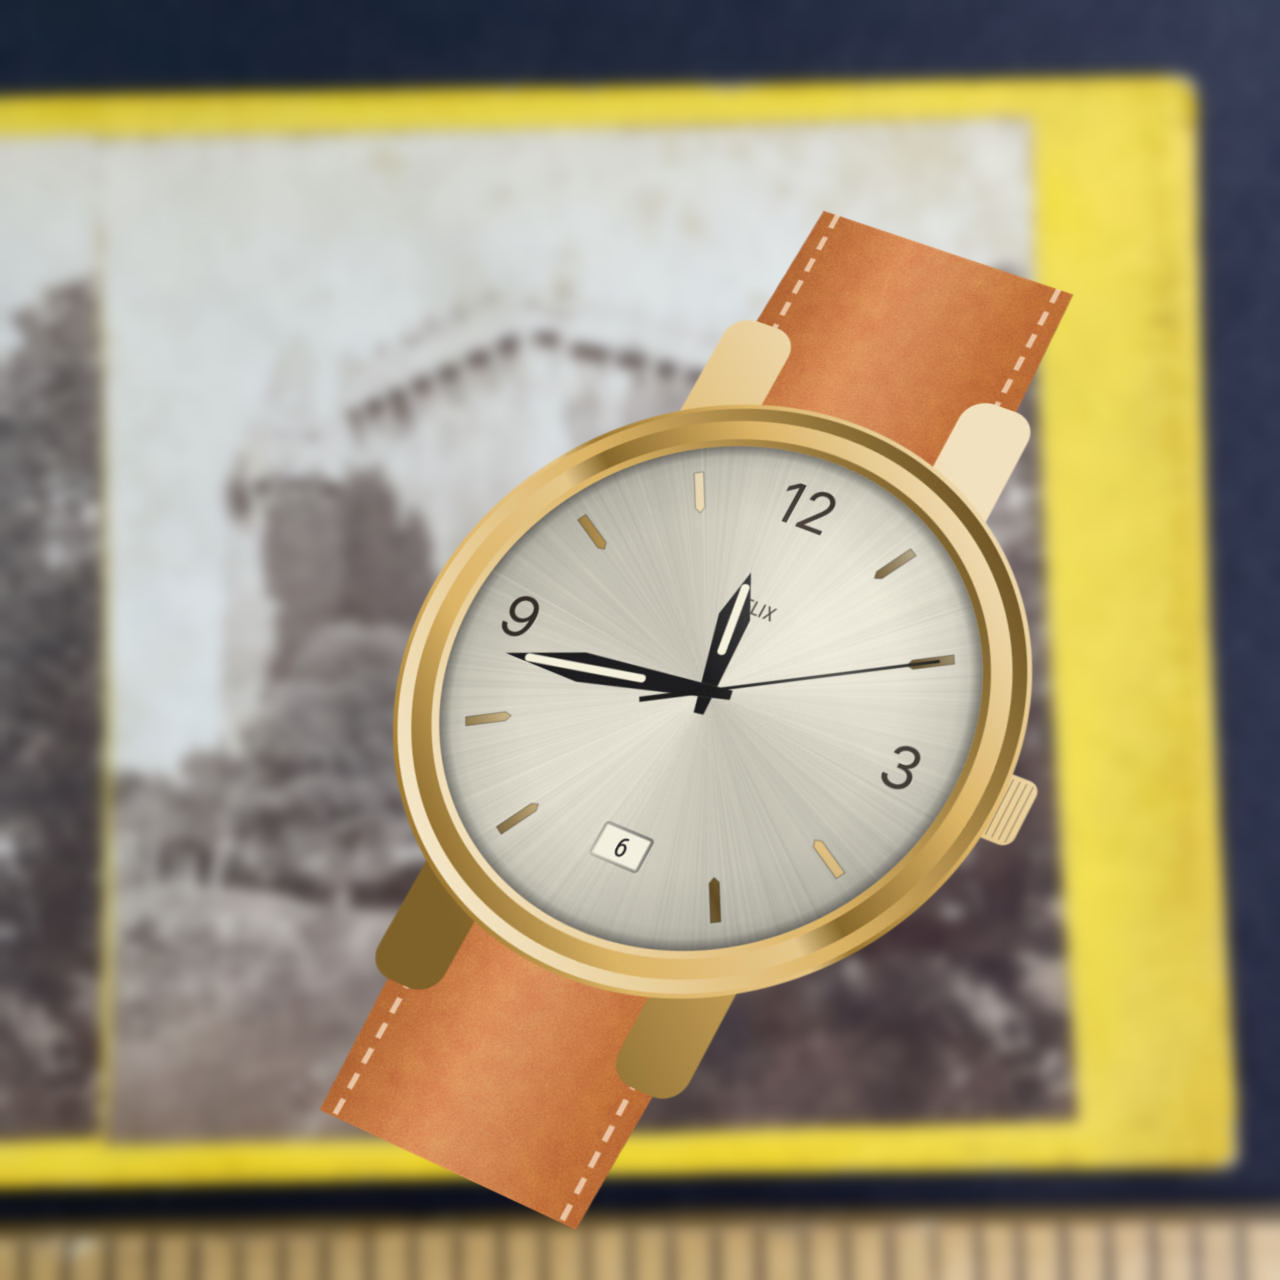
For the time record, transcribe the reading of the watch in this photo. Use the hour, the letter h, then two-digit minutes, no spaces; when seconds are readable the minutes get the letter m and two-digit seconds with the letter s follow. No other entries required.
11h43m10s
